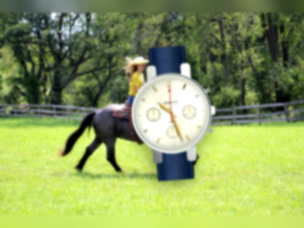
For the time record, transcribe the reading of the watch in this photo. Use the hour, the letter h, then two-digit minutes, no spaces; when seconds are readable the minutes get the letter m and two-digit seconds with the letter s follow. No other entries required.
10h27
